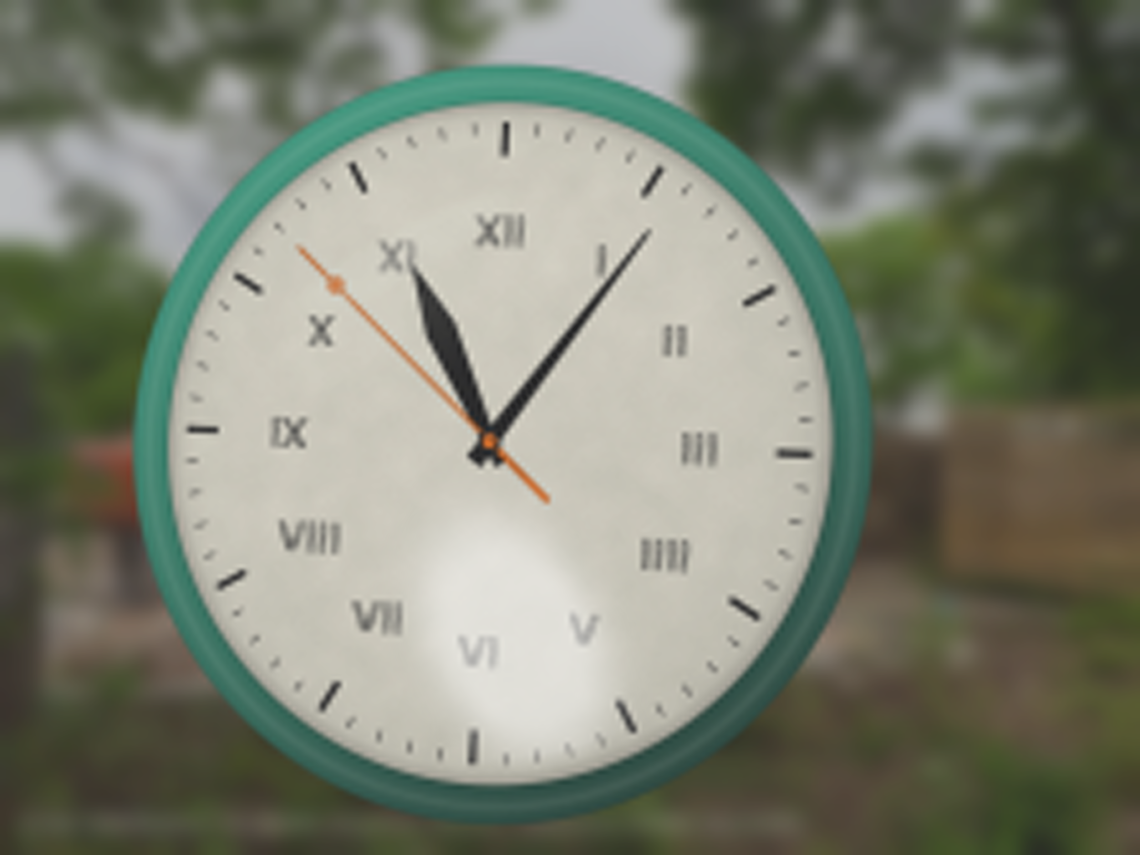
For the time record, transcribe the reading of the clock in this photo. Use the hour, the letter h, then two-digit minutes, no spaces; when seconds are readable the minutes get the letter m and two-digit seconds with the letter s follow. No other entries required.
11h05m52s
